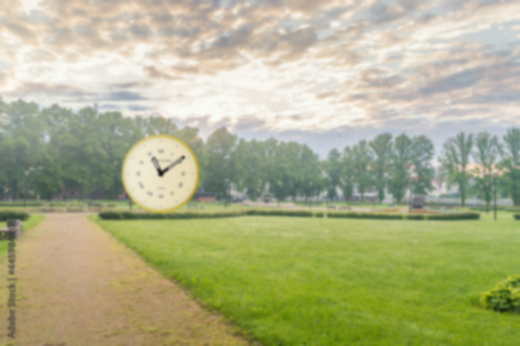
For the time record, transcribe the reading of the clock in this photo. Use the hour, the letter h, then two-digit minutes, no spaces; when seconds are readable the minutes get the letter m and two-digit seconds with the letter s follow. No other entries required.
11h09
